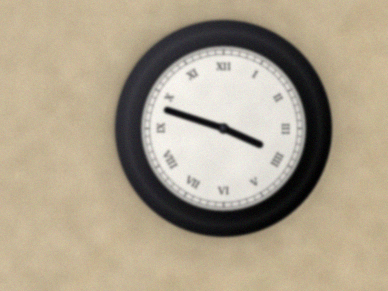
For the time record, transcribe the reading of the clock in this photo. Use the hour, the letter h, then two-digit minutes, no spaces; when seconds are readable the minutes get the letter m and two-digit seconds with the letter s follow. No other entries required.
3h48
